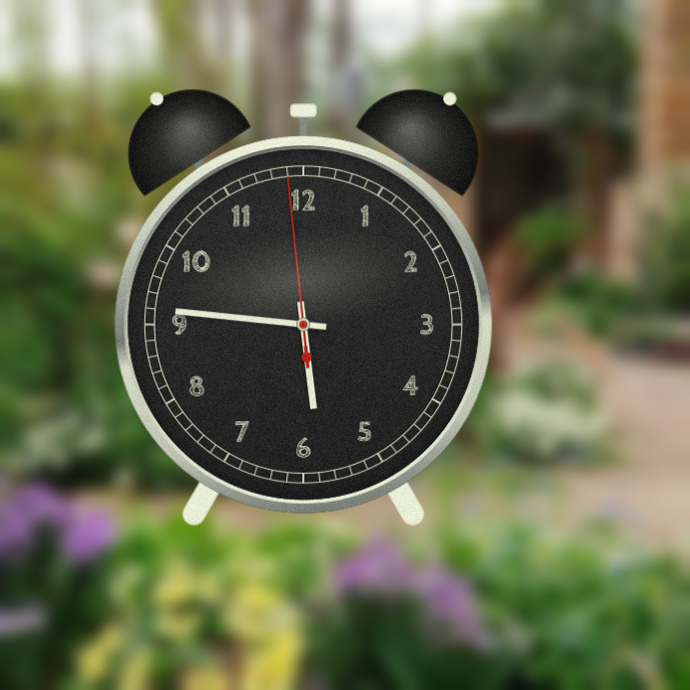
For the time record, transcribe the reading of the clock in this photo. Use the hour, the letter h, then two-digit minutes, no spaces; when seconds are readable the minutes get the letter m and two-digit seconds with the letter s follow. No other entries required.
5h45m59s
